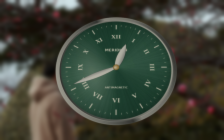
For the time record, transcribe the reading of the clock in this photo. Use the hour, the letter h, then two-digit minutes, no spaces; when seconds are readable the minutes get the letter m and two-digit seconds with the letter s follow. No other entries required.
12h41
